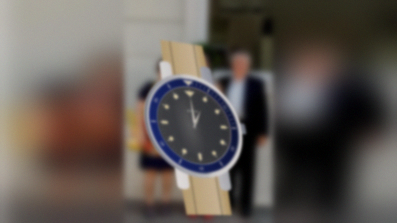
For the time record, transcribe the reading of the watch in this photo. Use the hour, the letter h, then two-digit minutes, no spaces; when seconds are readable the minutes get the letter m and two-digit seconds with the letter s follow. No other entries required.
1h00
